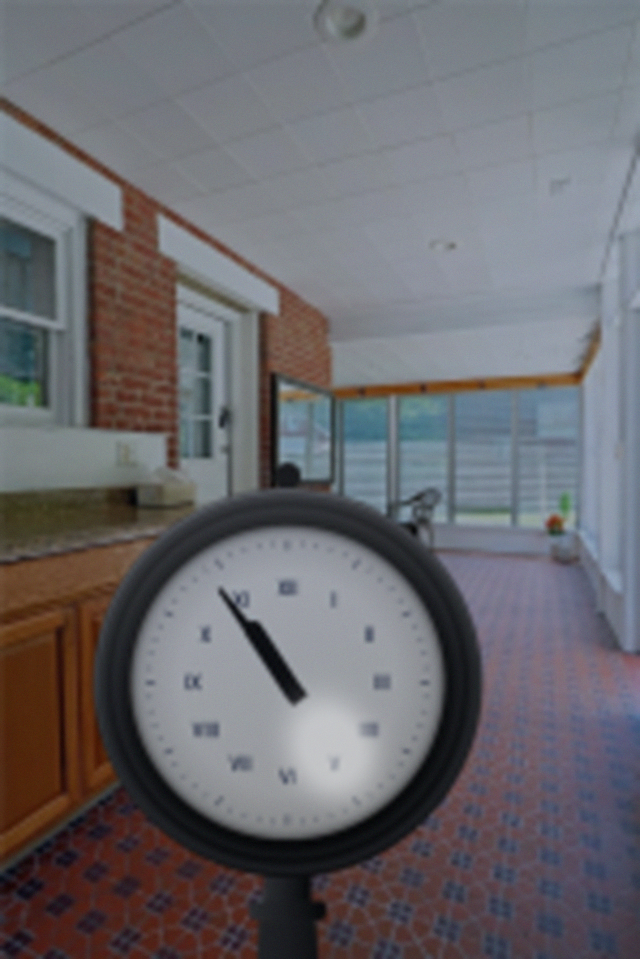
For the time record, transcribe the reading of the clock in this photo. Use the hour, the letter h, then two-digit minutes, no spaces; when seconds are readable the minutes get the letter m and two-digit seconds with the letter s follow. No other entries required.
10h54
